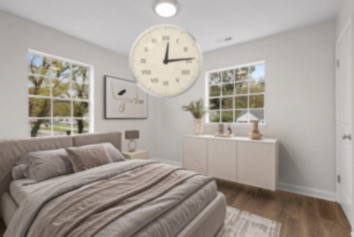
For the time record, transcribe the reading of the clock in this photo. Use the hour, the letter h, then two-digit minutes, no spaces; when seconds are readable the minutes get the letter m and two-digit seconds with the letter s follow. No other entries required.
12h14
